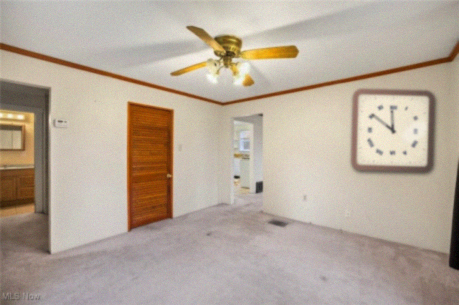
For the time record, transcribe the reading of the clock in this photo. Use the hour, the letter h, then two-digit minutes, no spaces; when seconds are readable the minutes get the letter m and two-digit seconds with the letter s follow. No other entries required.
11h51
